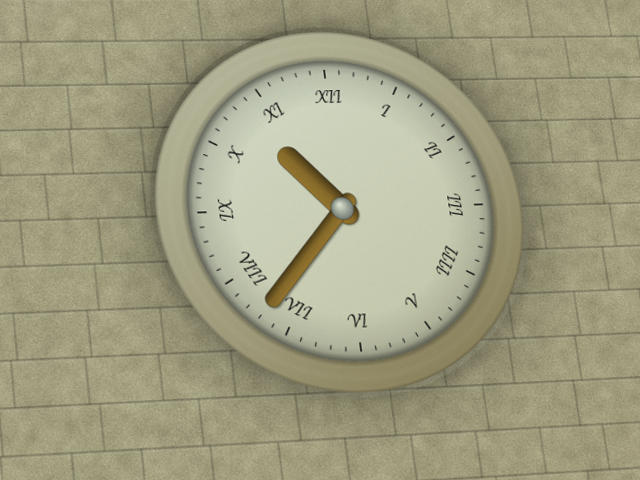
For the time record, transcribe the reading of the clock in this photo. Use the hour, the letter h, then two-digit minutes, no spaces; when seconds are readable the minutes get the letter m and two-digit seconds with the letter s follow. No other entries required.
10h37
